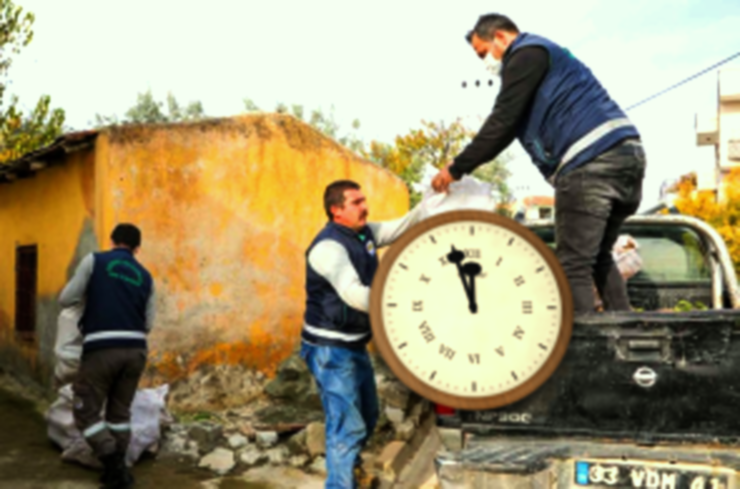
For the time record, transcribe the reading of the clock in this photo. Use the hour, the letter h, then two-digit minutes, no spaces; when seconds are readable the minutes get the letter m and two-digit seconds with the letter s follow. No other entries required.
11h57
